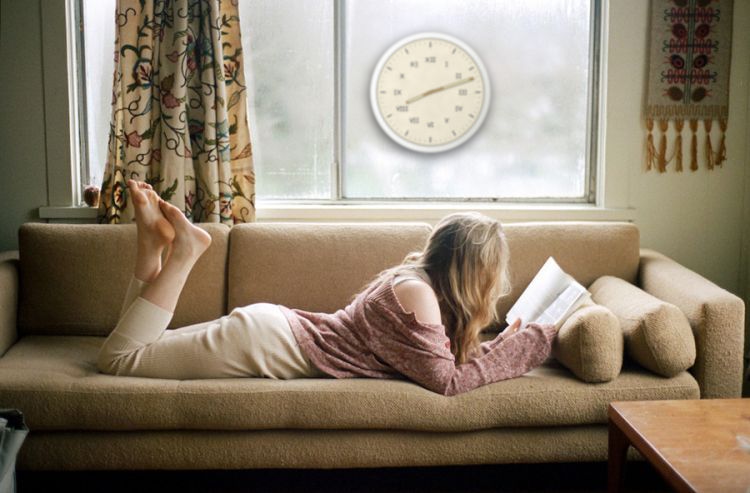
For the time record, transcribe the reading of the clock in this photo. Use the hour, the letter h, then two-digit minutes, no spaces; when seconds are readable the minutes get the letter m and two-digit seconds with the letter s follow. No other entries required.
8h12
